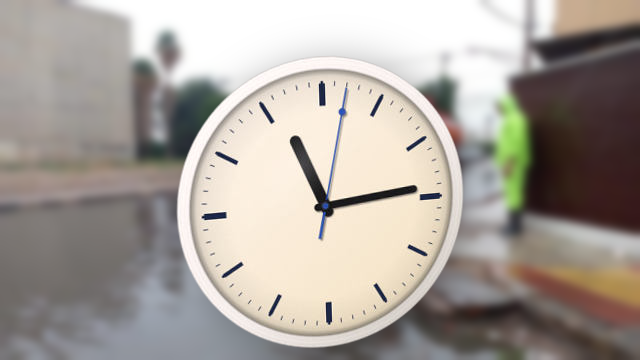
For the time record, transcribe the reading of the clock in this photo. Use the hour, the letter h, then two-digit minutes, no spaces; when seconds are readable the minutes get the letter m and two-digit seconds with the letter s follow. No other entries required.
11h14m02s
